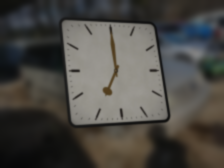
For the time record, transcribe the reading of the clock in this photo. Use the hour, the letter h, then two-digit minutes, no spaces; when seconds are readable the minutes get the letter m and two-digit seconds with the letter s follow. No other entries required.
7h00
